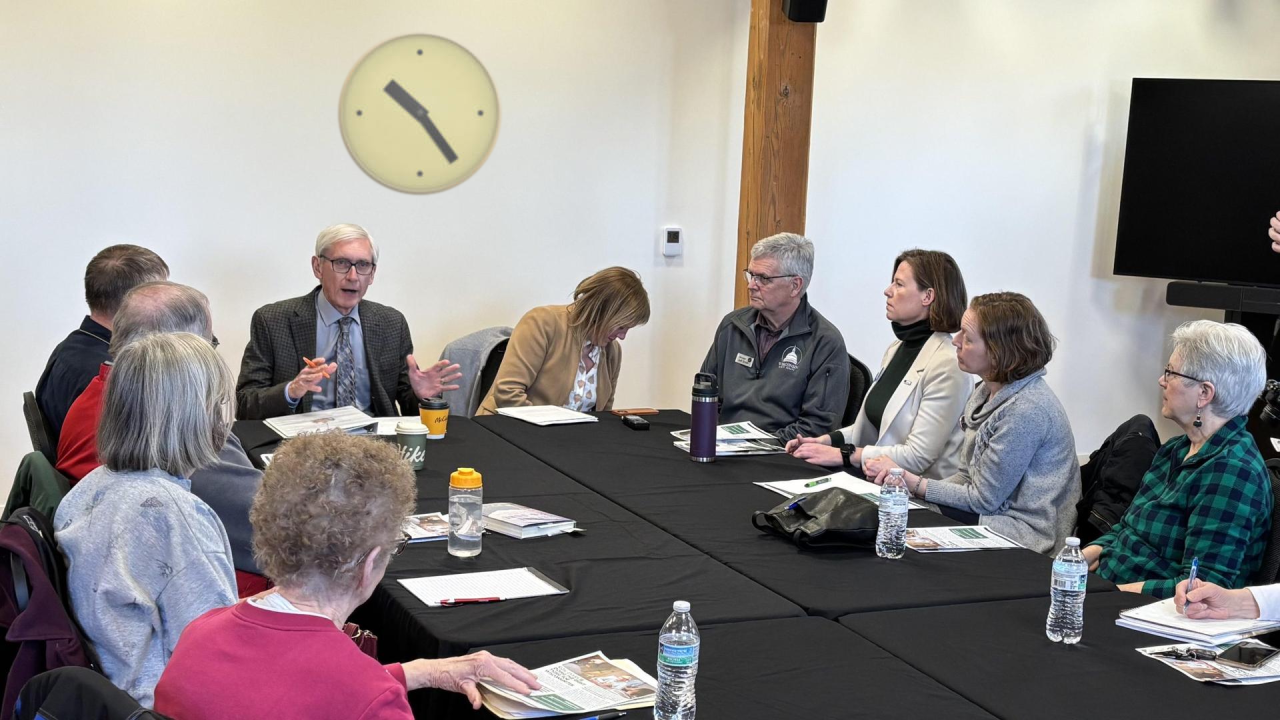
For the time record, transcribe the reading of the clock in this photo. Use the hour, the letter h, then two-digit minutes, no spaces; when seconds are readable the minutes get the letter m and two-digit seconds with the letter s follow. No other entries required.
10h24
